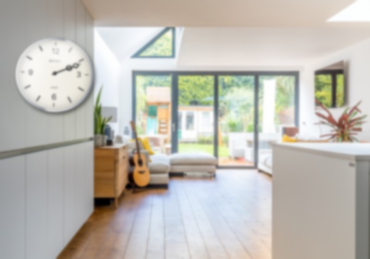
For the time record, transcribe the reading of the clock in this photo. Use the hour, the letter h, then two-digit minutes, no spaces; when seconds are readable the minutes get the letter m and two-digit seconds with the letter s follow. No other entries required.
2h11
